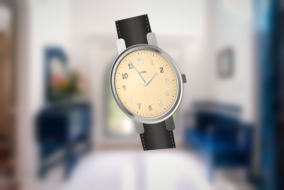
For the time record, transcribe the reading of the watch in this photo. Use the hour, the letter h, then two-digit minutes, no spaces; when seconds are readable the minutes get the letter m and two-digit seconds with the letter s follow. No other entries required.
1h56
